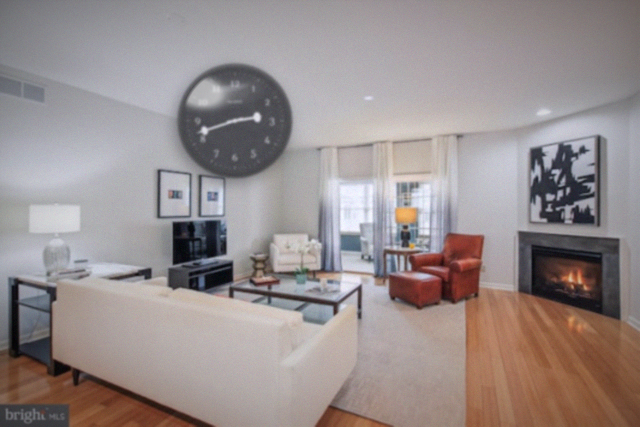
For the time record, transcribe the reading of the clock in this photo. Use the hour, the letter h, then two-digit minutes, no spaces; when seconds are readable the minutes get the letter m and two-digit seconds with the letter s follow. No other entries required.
2h42
